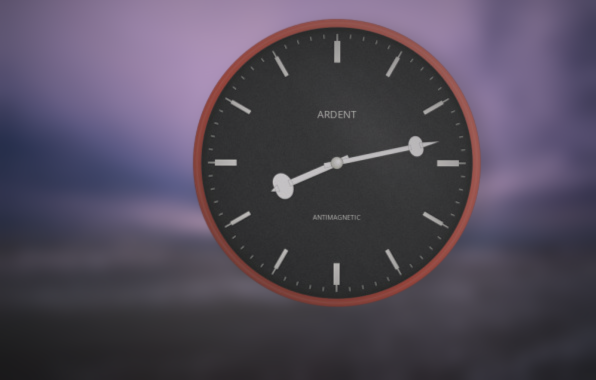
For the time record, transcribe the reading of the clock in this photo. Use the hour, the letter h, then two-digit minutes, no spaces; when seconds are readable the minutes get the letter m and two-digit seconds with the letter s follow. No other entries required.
8h13
